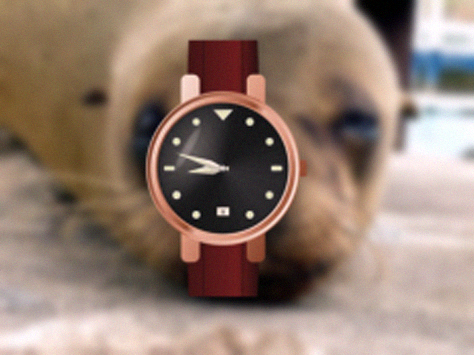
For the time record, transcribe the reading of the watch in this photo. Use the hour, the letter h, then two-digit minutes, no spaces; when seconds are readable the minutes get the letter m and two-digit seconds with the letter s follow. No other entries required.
8h48
